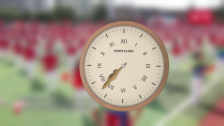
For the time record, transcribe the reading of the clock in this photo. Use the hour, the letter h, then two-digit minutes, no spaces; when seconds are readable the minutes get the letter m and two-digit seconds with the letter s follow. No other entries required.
7h37
